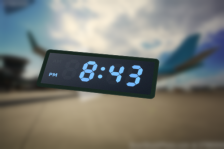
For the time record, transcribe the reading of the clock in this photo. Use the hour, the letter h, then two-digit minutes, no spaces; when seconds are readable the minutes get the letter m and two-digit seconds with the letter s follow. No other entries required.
8h43
